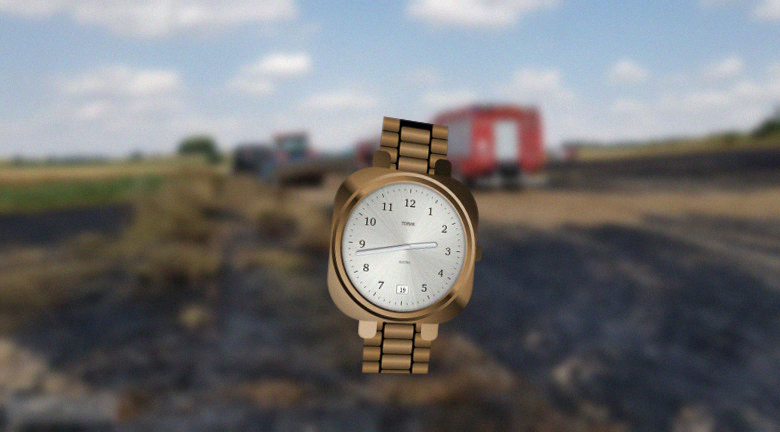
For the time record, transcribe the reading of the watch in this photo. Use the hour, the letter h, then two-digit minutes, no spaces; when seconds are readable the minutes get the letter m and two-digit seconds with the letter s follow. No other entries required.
2h43
